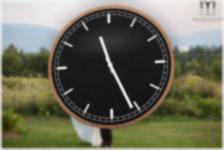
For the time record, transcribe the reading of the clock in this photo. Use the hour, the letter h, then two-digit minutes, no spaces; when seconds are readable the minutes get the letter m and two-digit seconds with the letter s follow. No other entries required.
11h26
